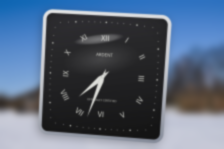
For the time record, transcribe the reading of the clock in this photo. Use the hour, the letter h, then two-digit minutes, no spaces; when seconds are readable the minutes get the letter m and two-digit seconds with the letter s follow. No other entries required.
7h33
